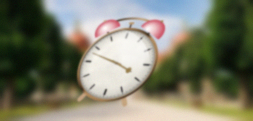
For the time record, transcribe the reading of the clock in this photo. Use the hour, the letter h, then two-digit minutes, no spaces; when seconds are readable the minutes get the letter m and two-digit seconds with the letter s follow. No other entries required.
3h48
